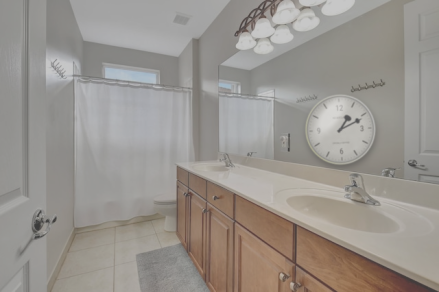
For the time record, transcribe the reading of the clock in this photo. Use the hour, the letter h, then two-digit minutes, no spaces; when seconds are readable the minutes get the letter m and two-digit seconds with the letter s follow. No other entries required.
1h11
